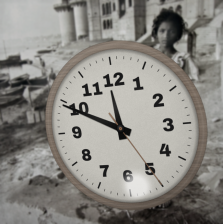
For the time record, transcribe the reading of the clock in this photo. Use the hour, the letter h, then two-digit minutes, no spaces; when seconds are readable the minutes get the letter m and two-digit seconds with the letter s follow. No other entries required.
11h49m25s
